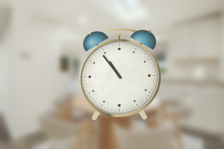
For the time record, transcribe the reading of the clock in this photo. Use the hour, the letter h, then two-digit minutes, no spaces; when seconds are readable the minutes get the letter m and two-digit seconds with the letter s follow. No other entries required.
10h54
